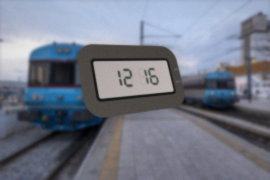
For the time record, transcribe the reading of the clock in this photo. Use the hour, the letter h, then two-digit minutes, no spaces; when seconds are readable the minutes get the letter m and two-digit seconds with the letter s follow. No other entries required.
12h16
